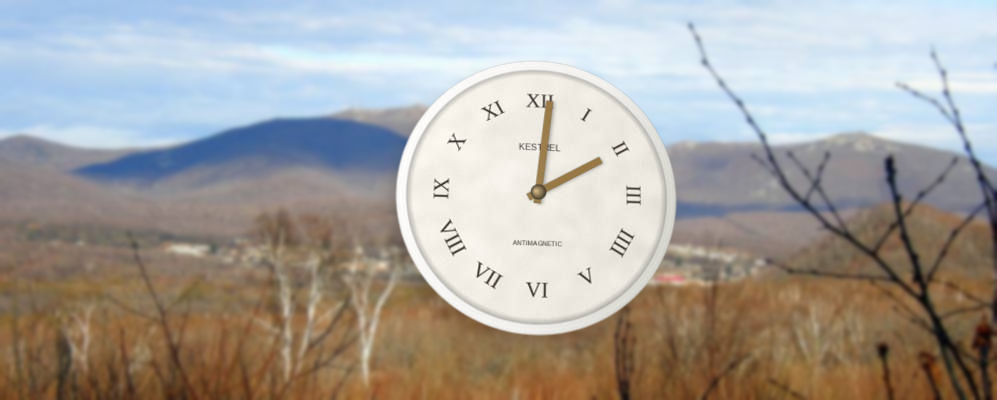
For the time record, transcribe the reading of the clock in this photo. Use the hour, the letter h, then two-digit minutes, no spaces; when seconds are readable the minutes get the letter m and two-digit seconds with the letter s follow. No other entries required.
2h01
